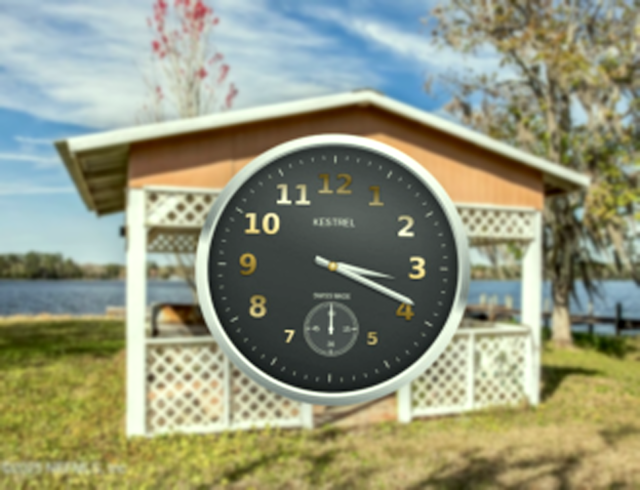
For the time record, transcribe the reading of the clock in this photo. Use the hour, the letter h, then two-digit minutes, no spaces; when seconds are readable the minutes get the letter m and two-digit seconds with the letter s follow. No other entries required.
3h19
